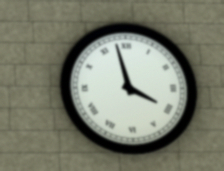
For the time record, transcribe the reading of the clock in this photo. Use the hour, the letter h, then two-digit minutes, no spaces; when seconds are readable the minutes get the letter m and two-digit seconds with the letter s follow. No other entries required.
3h58
